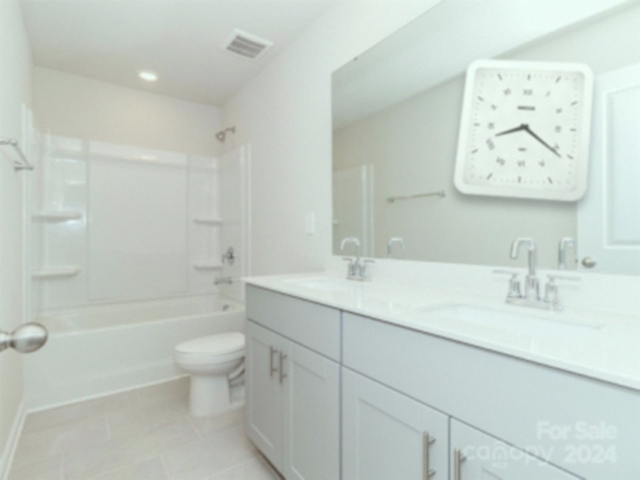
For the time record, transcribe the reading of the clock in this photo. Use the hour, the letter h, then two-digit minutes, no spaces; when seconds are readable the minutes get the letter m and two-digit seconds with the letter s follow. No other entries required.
8h21
